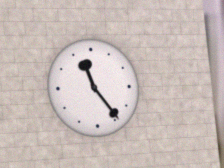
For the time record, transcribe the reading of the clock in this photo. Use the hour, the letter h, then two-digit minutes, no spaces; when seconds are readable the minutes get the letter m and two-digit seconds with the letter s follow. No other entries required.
11h24
